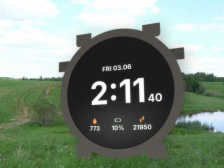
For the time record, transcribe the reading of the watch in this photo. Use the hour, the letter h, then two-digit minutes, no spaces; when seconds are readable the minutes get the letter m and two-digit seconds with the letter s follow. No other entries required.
2h11m40s
